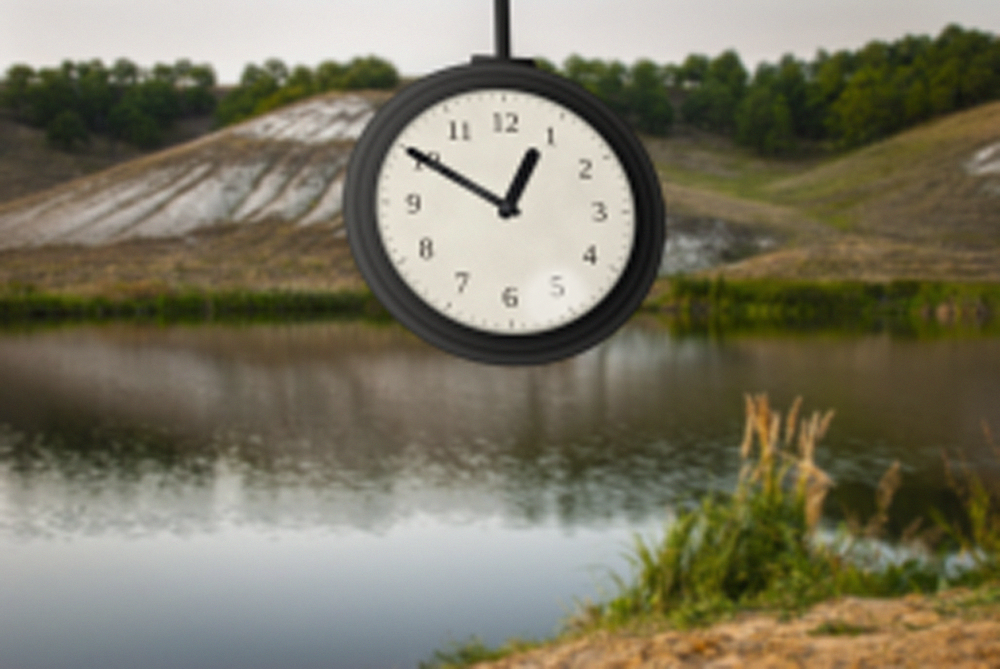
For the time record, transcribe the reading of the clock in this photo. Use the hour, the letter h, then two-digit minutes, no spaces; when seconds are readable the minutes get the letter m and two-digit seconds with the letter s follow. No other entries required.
12h50
